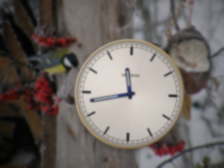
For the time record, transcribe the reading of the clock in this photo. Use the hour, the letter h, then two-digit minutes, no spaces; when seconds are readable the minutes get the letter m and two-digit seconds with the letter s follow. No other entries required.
11h43
